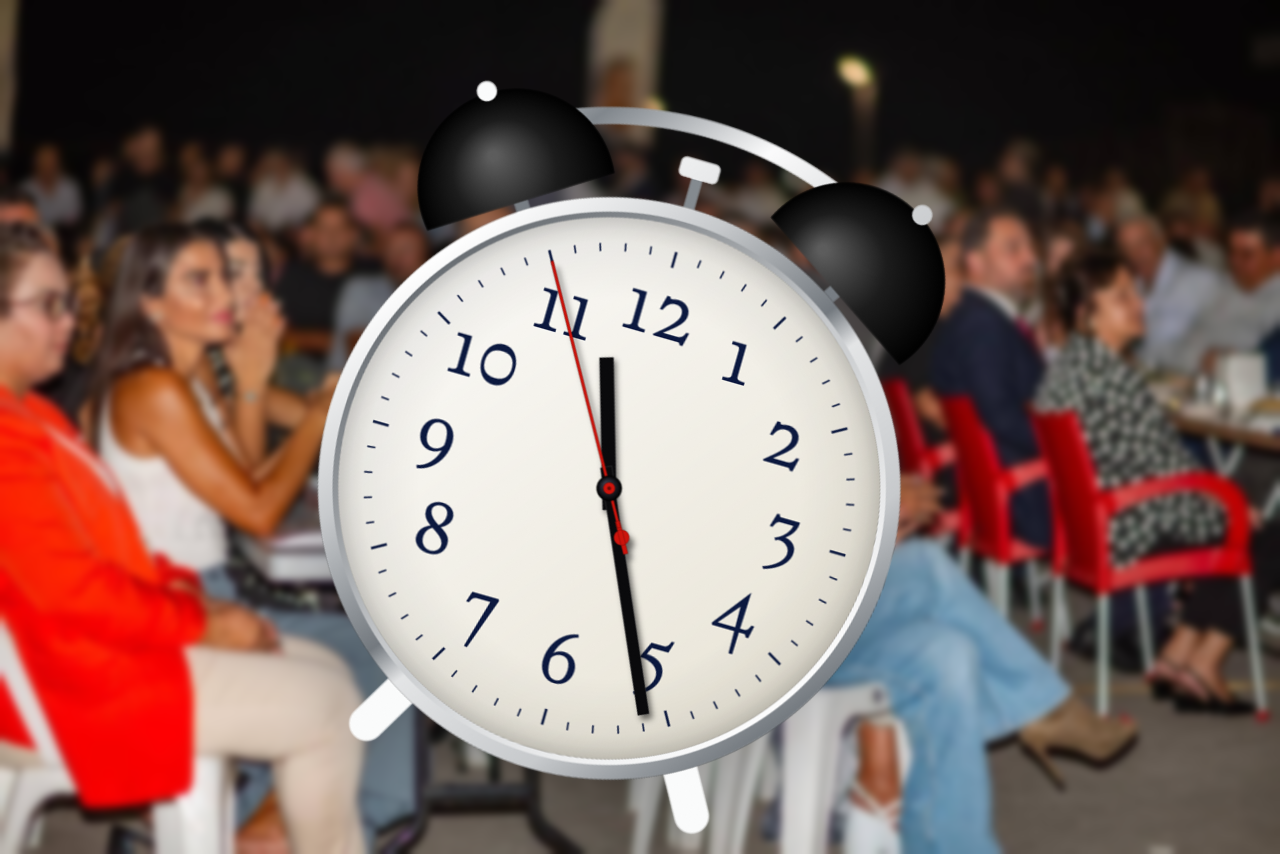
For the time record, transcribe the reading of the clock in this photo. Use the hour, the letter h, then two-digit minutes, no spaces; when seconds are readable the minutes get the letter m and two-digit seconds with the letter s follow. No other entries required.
11h25m55s
